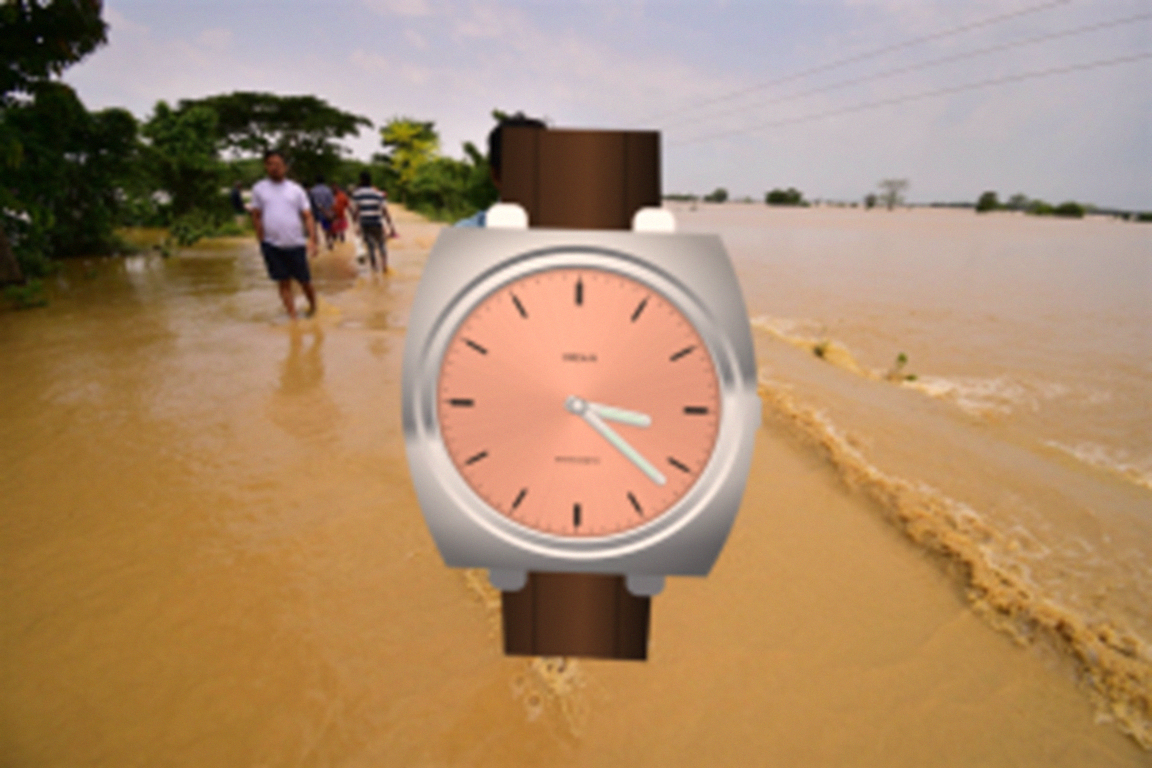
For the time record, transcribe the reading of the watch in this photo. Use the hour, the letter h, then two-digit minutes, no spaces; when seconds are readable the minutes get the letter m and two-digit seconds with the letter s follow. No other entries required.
3h22
